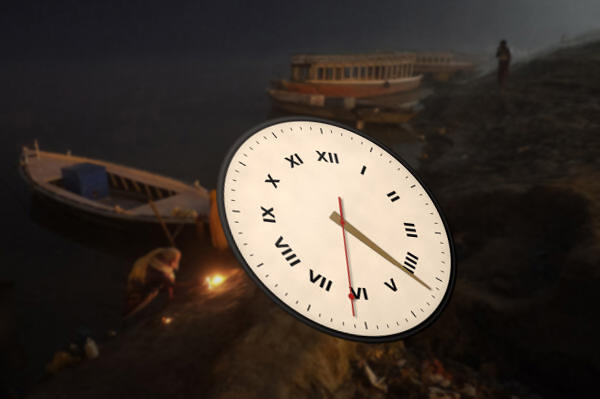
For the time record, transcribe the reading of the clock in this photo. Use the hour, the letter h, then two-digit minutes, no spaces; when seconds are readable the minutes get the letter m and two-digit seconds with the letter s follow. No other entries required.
4h21m31s
